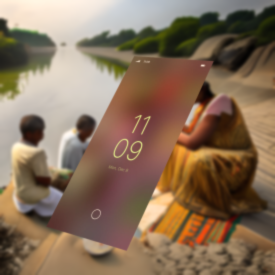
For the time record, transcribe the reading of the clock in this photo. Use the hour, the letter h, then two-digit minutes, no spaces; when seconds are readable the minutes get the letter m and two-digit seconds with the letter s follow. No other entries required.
11h09
